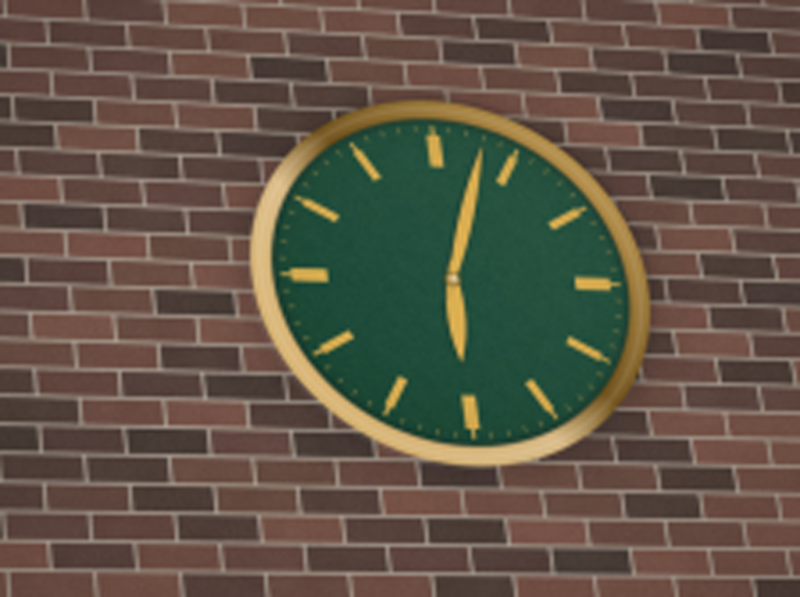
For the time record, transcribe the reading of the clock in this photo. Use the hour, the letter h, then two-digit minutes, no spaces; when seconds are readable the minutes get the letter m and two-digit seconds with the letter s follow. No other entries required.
6h03
